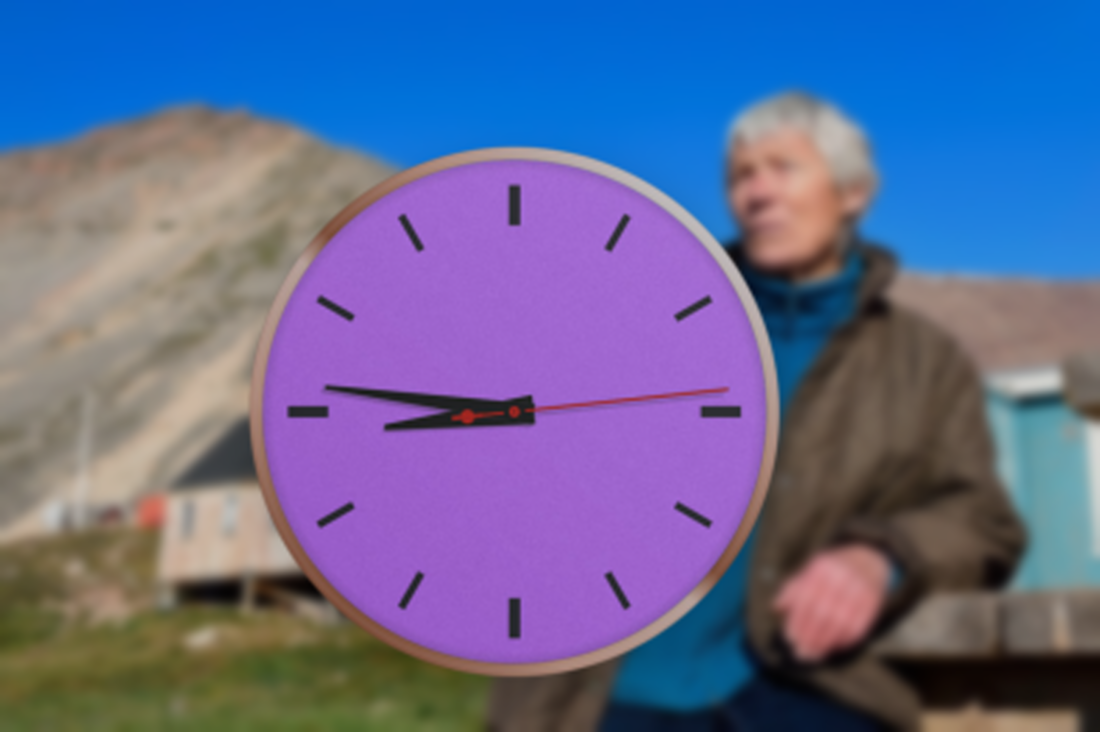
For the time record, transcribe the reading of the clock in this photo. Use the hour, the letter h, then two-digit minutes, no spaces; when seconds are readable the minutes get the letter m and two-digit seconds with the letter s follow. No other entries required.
8h46m14s
